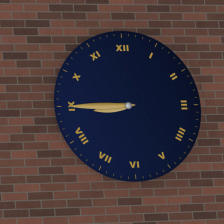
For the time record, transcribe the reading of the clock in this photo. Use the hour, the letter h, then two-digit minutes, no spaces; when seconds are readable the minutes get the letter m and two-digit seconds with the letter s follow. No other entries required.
8h45
